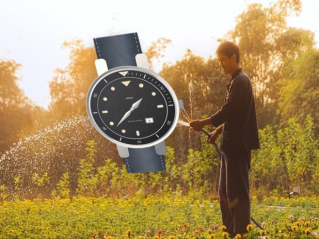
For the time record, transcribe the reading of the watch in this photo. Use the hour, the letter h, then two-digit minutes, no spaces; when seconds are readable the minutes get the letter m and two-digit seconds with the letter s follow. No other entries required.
1h38
